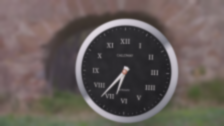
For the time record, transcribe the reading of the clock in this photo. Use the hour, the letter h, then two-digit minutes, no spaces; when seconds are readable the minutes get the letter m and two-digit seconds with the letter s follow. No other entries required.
6h37
